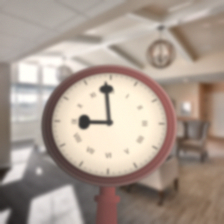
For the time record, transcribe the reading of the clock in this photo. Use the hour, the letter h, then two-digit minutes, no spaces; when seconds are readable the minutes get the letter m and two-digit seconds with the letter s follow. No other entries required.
8h59
